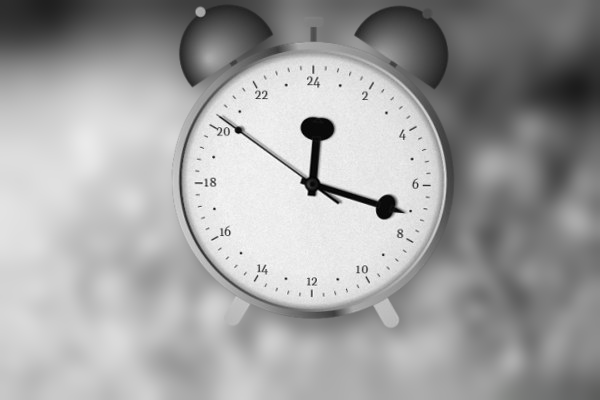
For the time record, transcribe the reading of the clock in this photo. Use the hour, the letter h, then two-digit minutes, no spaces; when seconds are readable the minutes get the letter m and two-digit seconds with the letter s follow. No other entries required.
0h17m51s
